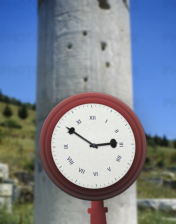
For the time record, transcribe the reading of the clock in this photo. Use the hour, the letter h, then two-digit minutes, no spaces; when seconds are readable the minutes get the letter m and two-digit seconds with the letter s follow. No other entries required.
2h51
